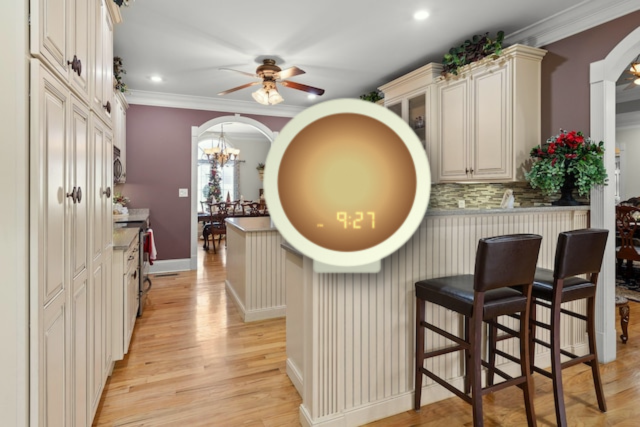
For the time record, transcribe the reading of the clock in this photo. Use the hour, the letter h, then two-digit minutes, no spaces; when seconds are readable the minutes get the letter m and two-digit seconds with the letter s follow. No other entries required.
9h27
